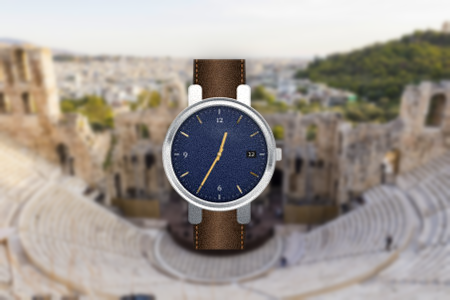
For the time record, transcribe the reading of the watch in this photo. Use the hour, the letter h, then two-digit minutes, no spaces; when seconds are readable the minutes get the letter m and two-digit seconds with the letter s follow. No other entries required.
12h35
